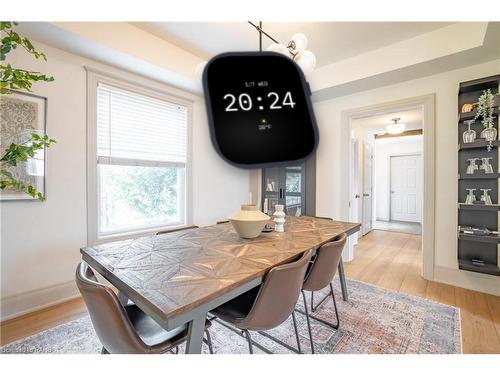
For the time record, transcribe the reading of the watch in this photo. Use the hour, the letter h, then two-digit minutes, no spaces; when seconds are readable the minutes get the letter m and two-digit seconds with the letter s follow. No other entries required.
20h24
